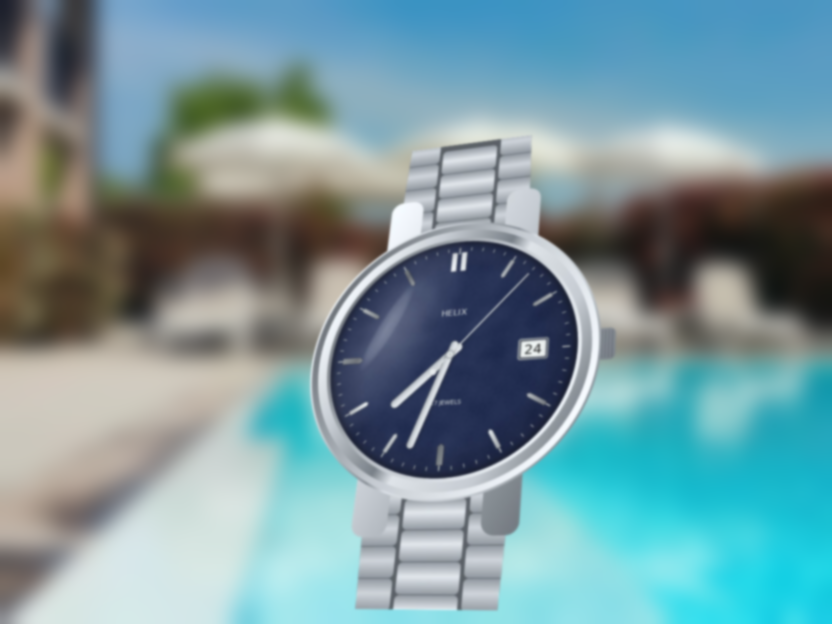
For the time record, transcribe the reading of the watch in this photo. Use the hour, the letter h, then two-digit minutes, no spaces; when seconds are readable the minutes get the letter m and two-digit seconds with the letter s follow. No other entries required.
7h33m07s
